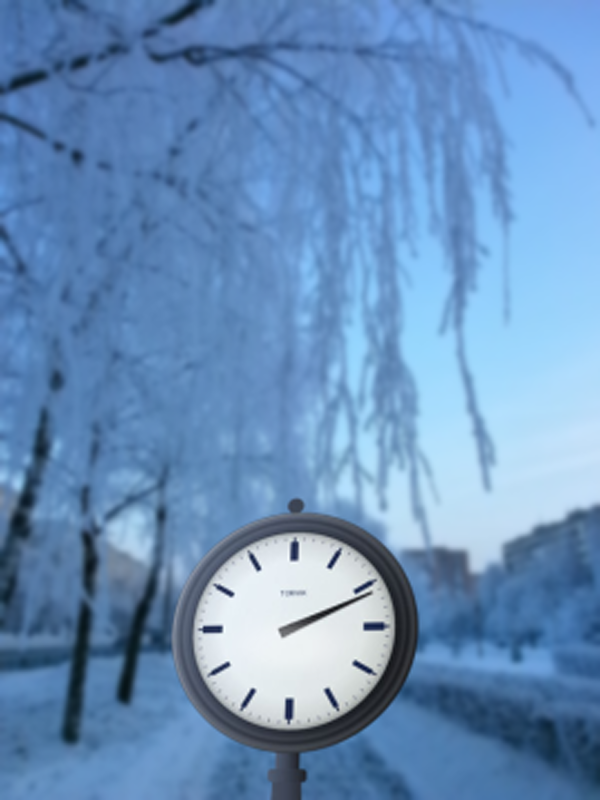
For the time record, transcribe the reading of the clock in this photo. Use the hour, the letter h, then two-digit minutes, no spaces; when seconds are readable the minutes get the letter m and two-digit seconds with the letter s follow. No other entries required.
2h11
